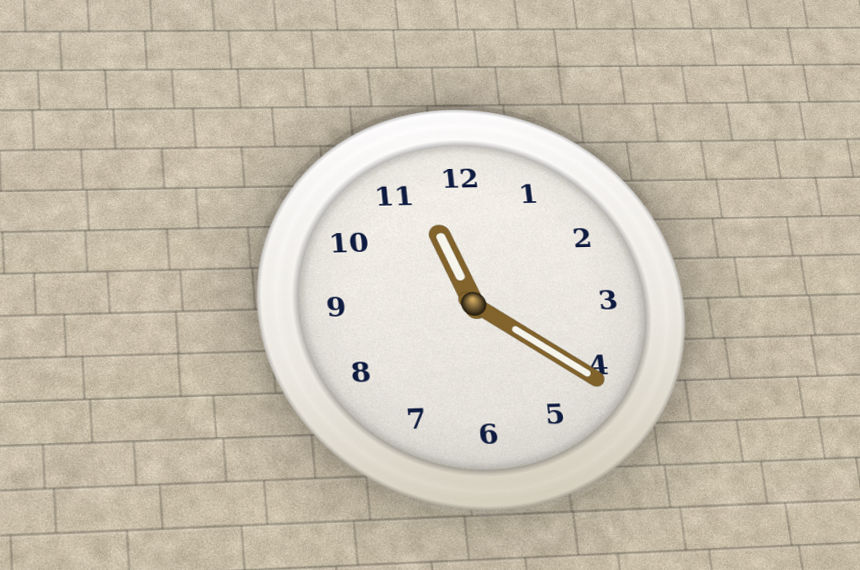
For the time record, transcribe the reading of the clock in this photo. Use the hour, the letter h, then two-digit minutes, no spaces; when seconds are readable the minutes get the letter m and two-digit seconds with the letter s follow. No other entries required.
11h21
